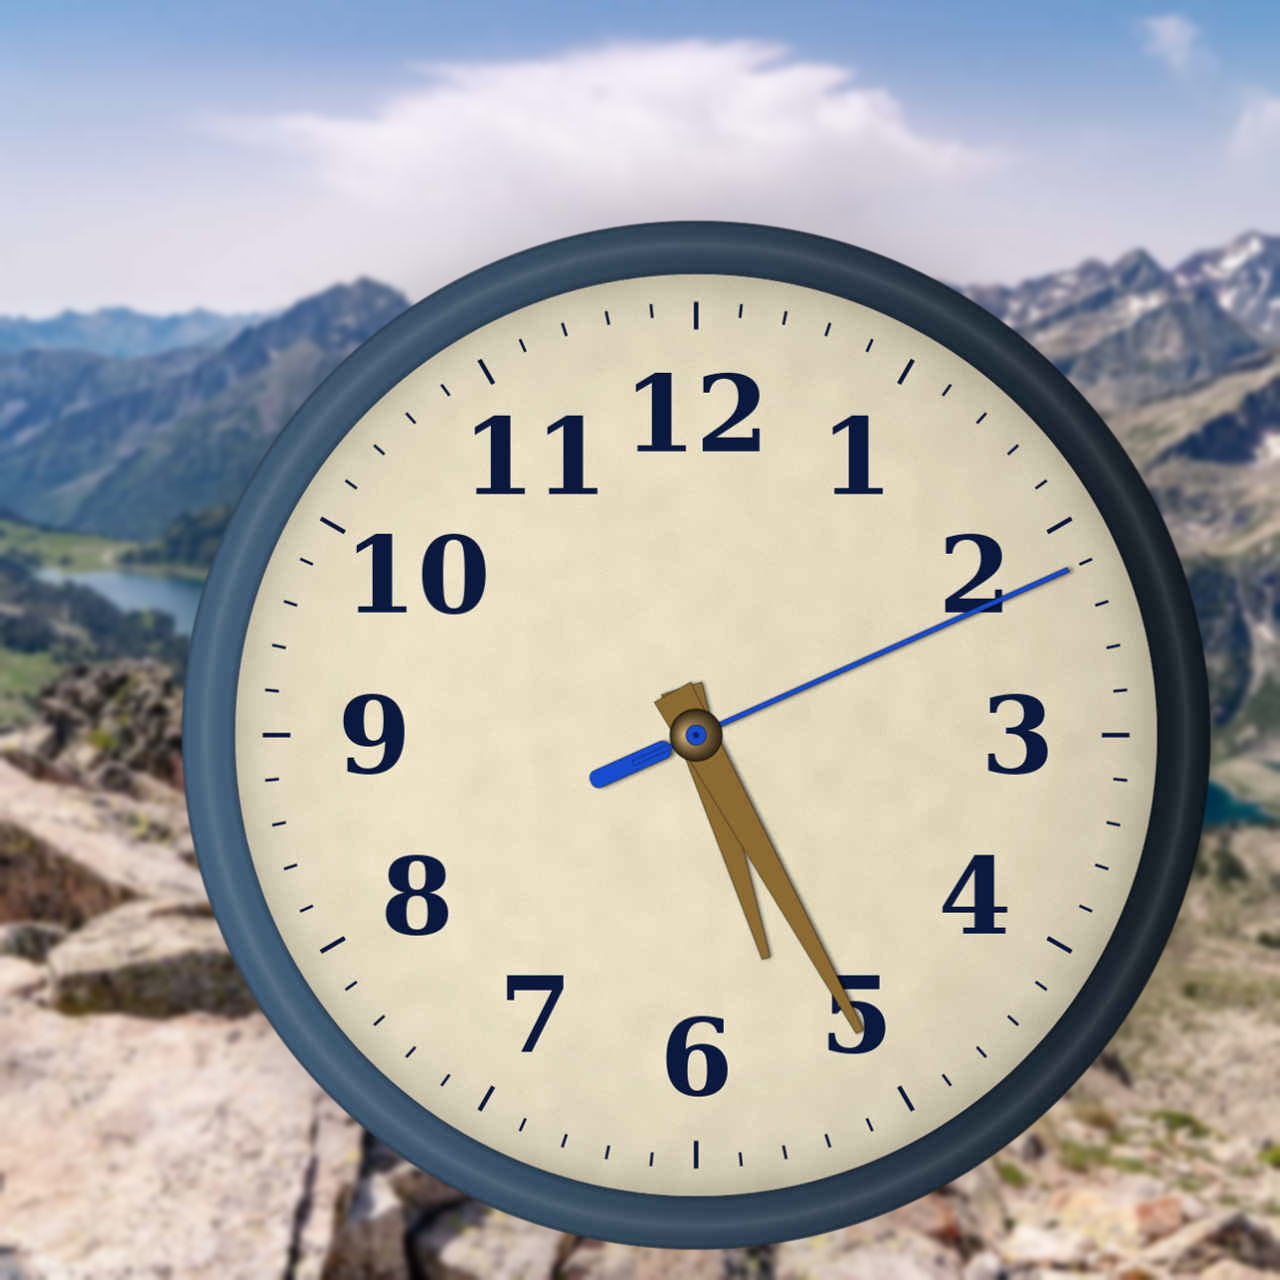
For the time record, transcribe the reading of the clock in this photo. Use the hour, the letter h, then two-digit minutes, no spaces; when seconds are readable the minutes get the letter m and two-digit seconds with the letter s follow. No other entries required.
5h25m11s
